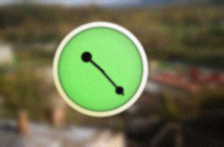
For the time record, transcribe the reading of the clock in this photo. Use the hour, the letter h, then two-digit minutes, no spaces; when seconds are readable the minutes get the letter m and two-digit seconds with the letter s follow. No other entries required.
10h23
